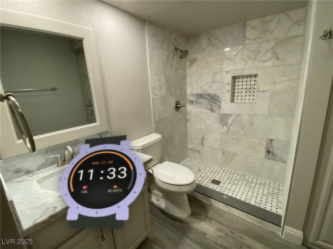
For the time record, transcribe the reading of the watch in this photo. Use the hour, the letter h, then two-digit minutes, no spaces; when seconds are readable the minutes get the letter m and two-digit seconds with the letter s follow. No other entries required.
11h33
